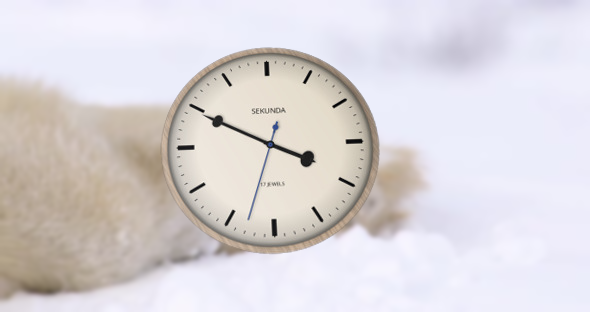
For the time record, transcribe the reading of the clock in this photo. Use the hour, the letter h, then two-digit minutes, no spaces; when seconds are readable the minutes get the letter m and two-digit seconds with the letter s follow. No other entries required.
3h49m33s
